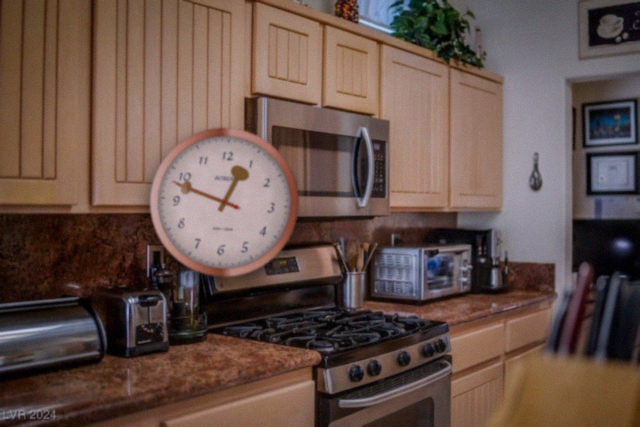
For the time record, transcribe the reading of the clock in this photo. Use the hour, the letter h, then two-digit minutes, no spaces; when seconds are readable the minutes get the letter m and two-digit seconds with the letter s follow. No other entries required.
12h47m48s
